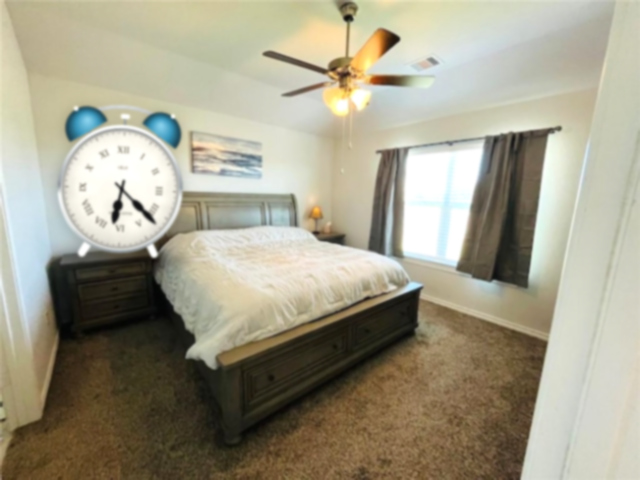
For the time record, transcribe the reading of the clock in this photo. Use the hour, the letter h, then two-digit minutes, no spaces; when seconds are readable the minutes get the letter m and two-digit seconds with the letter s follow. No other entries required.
6h22
